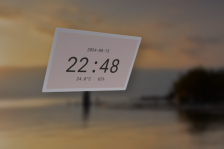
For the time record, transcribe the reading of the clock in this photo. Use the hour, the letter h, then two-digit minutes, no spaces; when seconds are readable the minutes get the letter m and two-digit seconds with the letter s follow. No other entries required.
22h48
